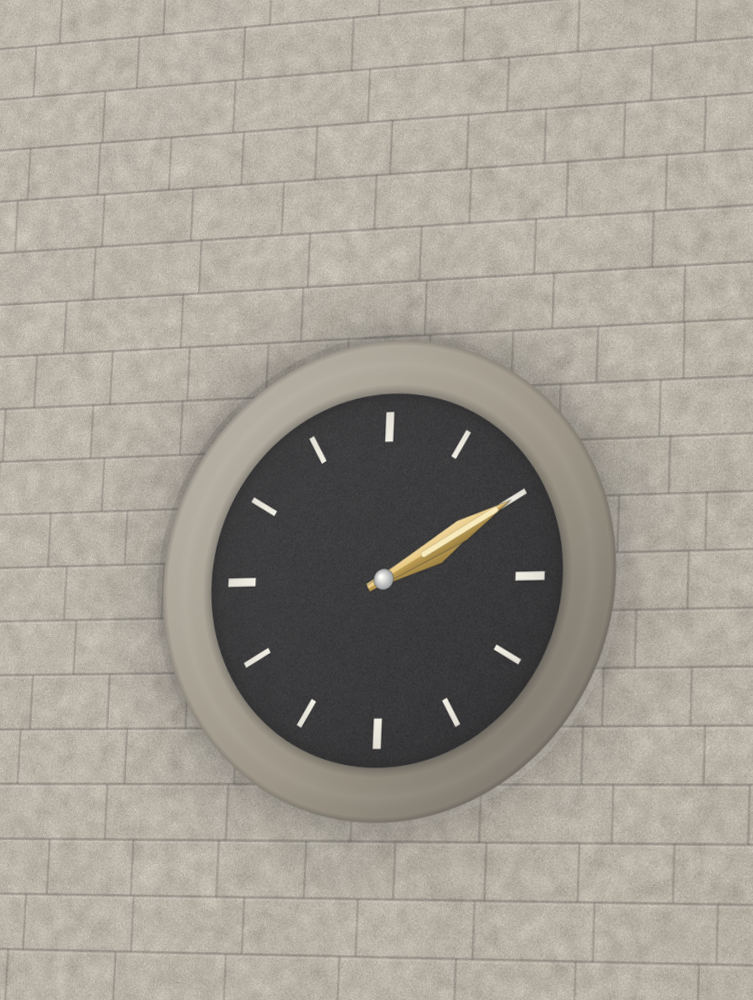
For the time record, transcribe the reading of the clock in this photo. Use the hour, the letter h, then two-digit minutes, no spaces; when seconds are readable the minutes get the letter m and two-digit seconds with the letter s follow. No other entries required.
2h10
